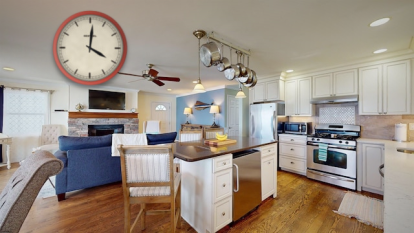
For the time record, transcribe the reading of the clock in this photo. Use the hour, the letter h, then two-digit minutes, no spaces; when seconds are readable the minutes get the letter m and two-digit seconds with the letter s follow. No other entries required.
4h01
